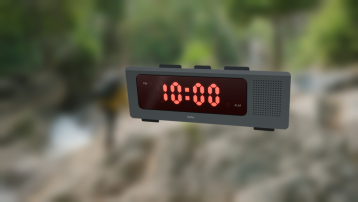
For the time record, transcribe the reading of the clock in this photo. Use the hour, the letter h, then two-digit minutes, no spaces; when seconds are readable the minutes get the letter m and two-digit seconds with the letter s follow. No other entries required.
10h00
